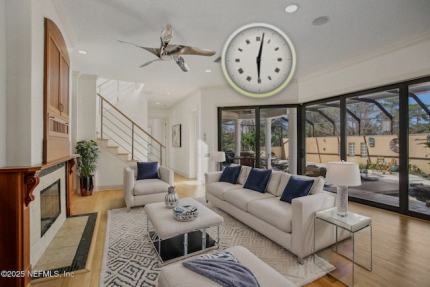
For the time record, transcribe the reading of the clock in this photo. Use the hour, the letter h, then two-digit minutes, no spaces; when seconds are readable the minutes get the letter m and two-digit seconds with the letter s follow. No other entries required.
6h02
